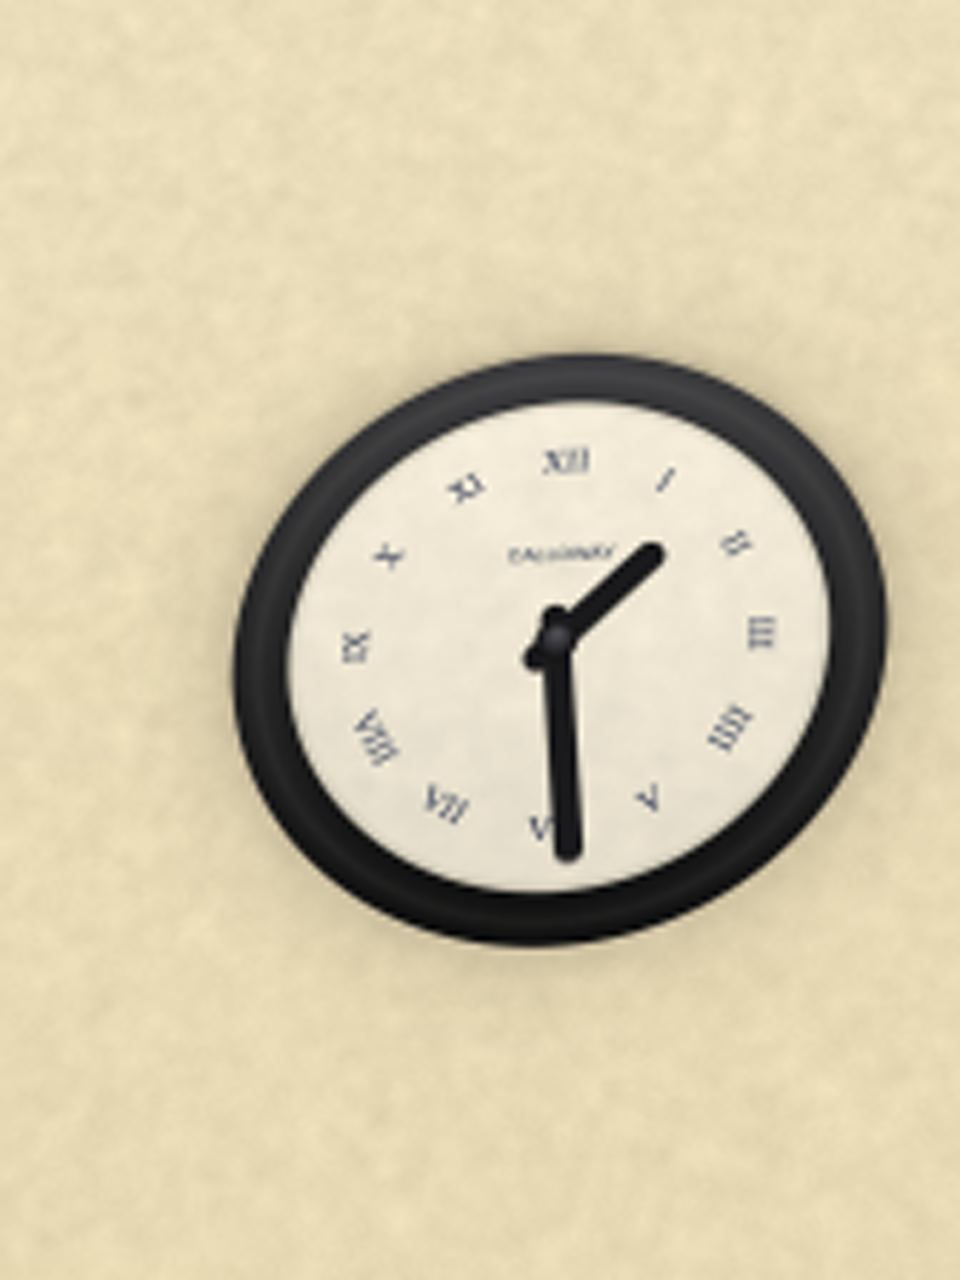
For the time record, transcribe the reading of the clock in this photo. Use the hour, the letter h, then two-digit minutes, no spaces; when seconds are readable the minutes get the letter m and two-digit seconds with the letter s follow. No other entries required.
1h29
